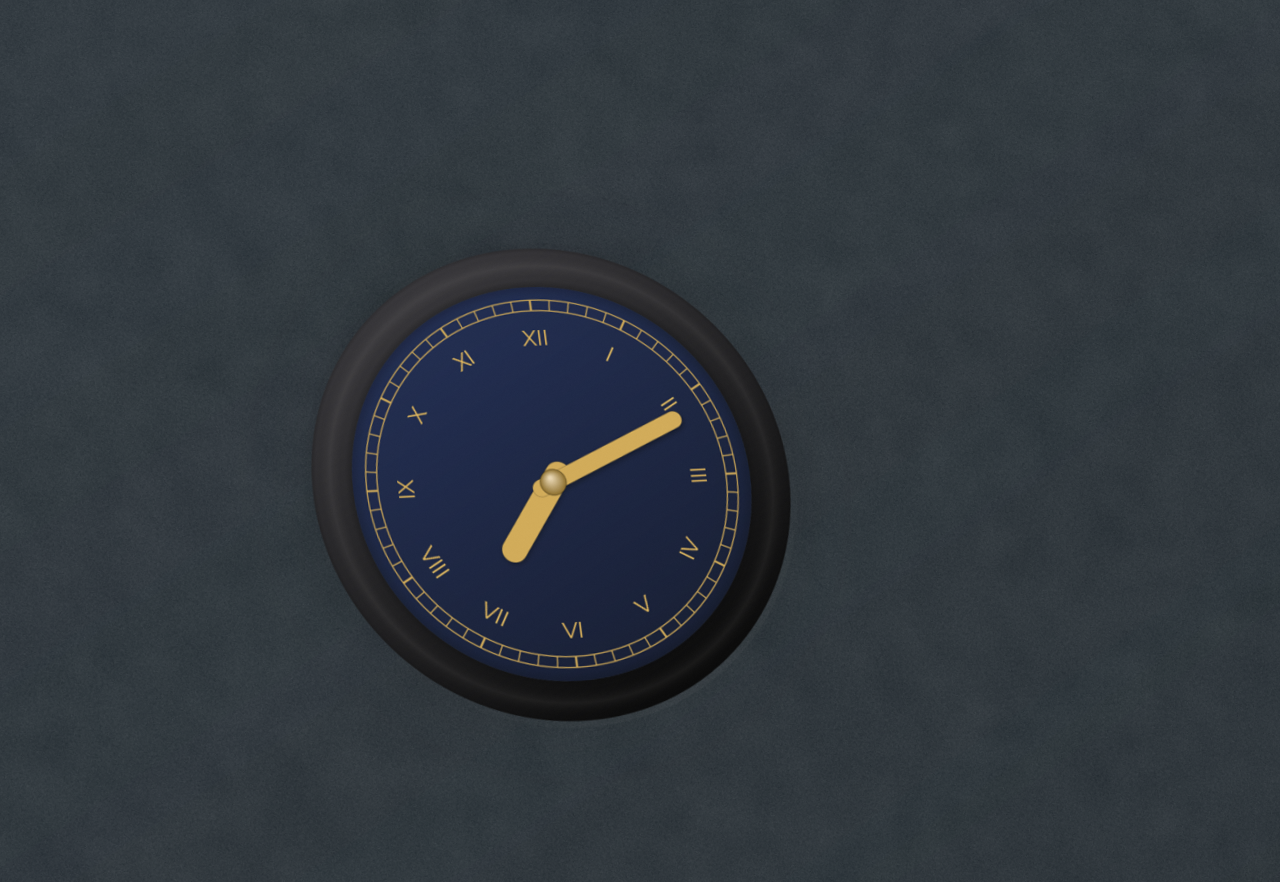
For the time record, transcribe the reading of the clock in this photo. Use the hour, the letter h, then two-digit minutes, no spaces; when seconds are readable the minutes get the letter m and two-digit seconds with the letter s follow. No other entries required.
7h11
